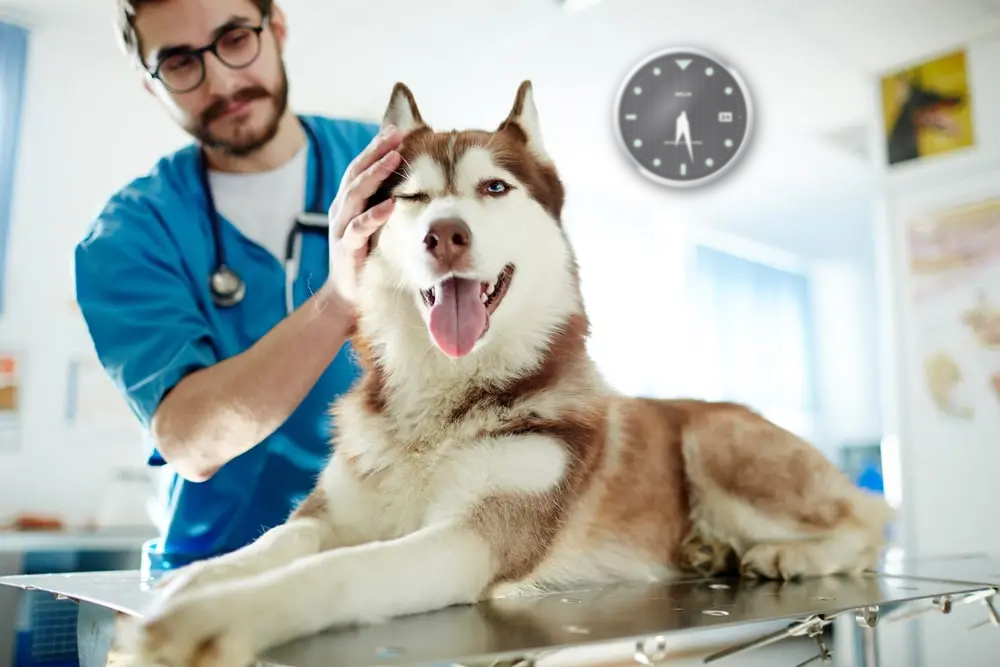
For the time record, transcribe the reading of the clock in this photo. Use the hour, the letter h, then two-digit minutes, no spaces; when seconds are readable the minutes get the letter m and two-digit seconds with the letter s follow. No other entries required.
6h28
